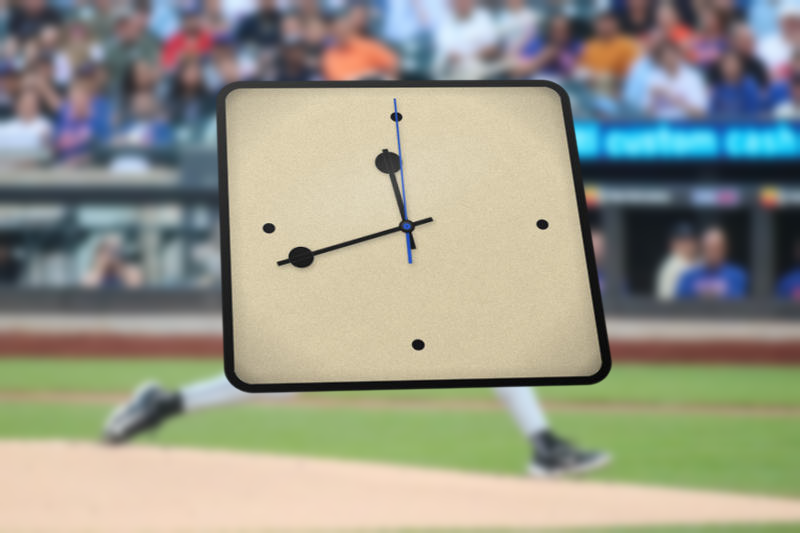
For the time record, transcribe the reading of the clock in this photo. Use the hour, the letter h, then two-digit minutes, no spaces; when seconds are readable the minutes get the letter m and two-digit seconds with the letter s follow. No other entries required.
11h42m00s
